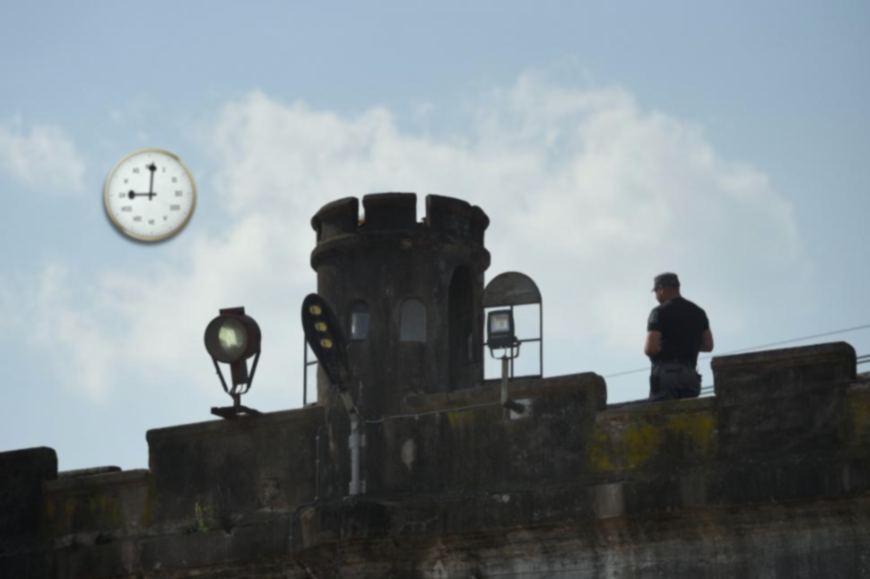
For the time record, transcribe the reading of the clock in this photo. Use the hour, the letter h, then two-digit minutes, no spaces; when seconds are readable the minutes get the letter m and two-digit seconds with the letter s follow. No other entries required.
9h01
